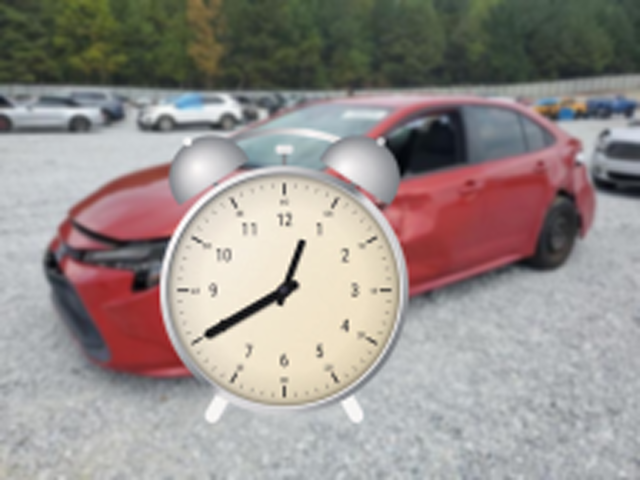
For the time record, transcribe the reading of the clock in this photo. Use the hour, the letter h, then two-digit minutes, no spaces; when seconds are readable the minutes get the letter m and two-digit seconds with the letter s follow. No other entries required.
12h40
